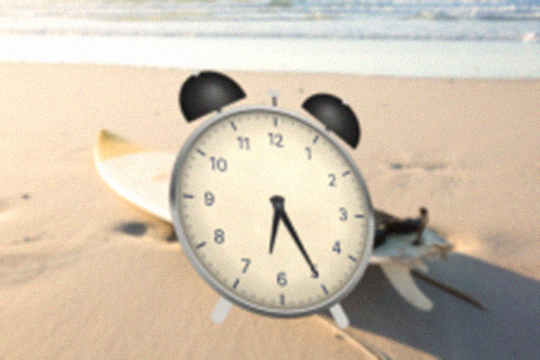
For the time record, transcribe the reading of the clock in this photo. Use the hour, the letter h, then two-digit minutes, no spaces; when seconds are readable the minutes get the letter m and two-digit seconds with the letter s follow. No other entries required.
6h25
